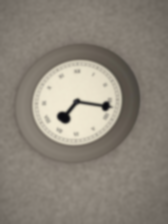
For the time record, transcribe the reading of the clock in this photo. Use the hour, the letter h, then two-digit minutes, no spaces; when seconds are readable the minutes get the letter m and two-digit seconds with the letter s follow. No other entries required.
7h17
